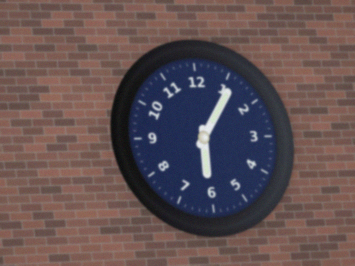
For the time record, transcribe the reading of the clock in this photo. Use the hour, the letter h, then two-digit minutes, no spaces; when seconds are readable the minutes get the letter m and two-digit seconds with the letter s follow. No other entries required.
6h06
